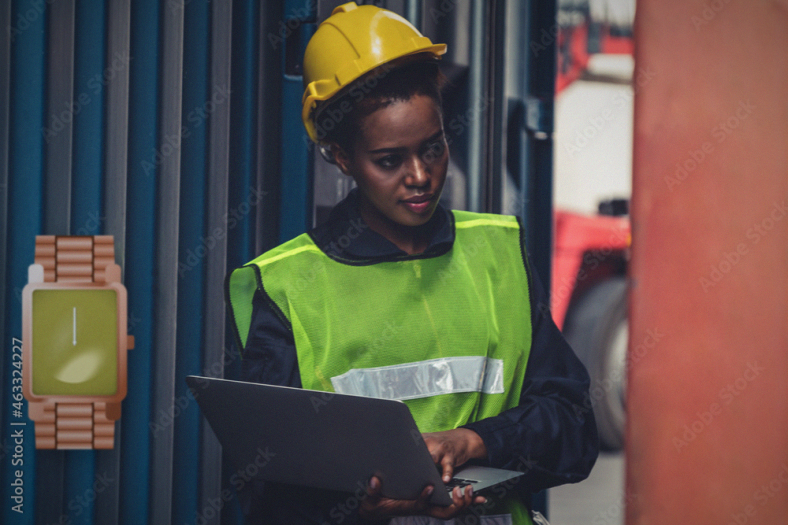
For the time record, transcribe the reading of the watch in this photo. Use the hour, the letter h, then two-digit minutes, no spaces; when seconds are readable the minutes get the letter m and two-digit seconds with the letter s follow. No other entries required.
12h00
